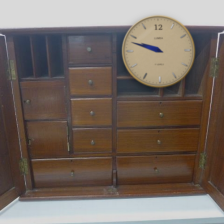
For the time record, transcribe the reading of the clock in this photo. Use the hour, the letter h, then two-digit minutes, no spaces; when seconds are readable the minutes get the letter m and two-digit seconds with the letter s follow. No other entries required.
9h48
